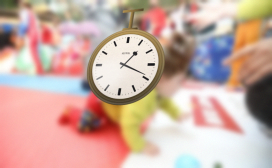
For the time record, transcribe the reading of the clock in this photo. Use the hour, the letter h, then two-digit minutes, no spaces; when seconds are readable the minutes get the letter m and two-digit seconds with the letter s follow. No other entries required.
1h19
